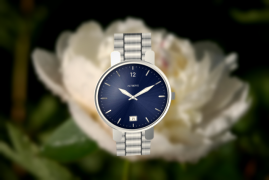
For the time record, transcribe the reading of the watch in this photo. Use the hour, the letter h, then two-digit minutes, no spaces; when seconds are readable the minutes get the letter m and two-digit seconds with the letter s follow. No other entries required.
10h10
